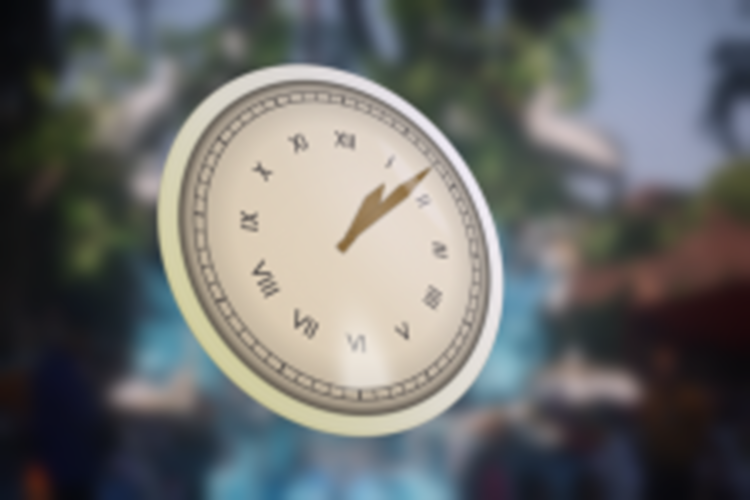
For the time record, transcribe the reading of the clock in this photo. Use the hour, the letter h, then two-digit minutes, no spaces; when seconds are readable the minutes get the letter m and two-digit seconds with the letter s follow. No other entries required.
1h08
